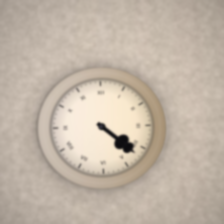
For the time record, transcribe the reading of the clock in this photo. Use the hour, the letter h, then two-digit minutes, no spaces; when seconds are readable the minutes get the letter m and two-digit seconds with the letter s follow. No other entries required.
4h22
